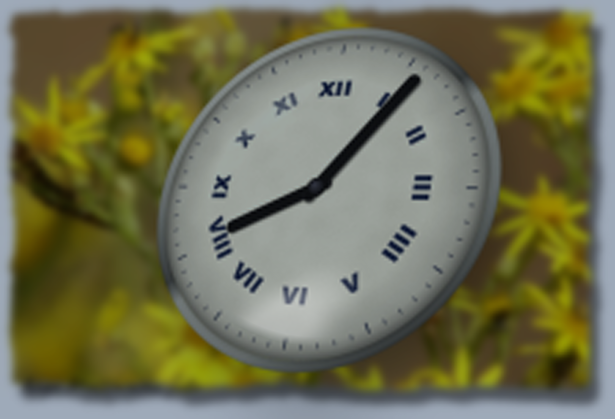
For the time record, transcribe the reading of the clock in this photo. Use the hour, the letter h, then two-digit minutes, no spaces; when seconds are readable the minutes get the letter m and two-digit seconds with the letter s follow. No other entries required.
8h06
